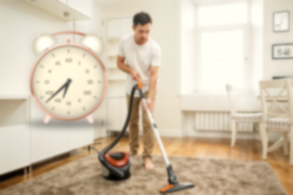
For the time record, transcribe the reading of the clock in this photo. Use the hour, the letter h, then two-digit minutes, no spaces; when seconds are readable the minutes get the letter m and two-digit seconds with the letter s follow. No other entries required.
6h38
